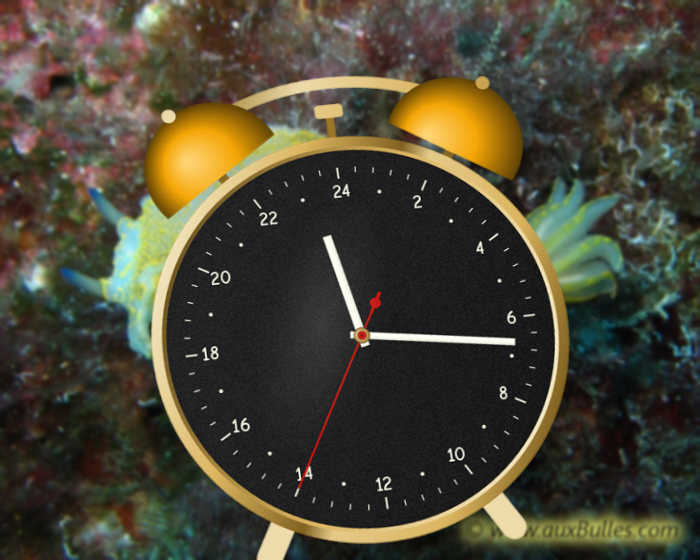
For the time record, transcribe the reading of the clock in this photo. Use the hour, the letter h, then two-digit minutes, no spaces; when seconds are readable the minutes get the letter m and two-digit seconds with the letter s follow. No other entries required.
23h16m35s
